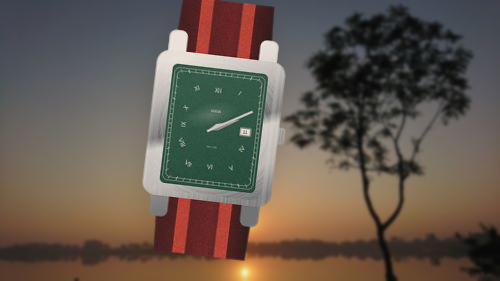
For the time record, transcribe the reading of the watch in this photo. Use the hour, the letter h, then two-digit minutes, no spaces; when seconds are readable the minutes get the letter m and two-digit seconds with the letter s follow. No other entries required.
2h10
